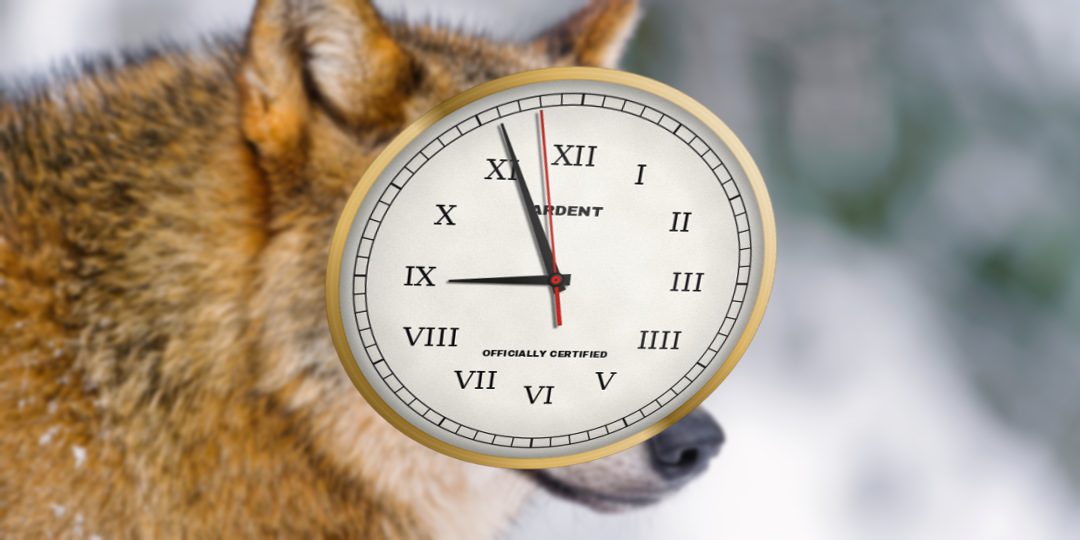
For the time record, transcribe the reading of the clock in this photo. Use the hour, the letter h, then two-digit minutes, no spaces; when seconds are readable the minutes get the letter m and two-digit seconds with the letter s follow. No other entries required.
8h55m58s
